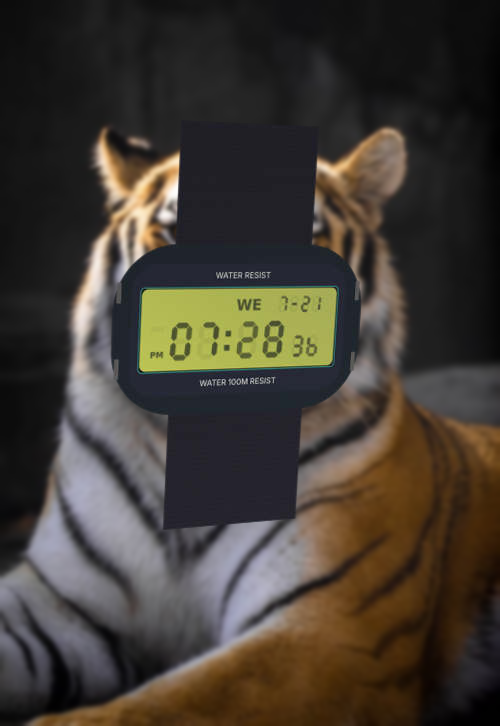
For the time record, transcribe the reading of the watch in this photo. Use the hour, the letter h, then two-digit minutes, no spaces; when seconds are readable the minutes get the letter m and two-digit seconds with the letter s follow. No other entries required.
7h28m36s
